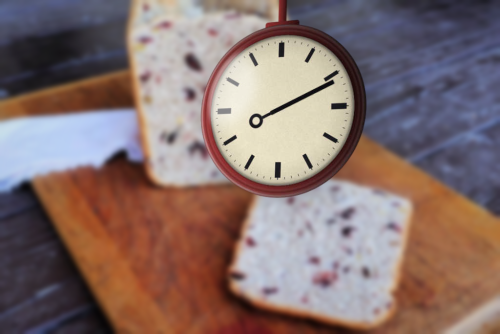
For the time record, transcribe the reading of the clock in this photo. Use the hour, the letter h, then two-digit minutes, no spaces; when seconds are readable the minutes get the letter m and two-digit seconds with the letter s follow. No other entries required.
8h11
